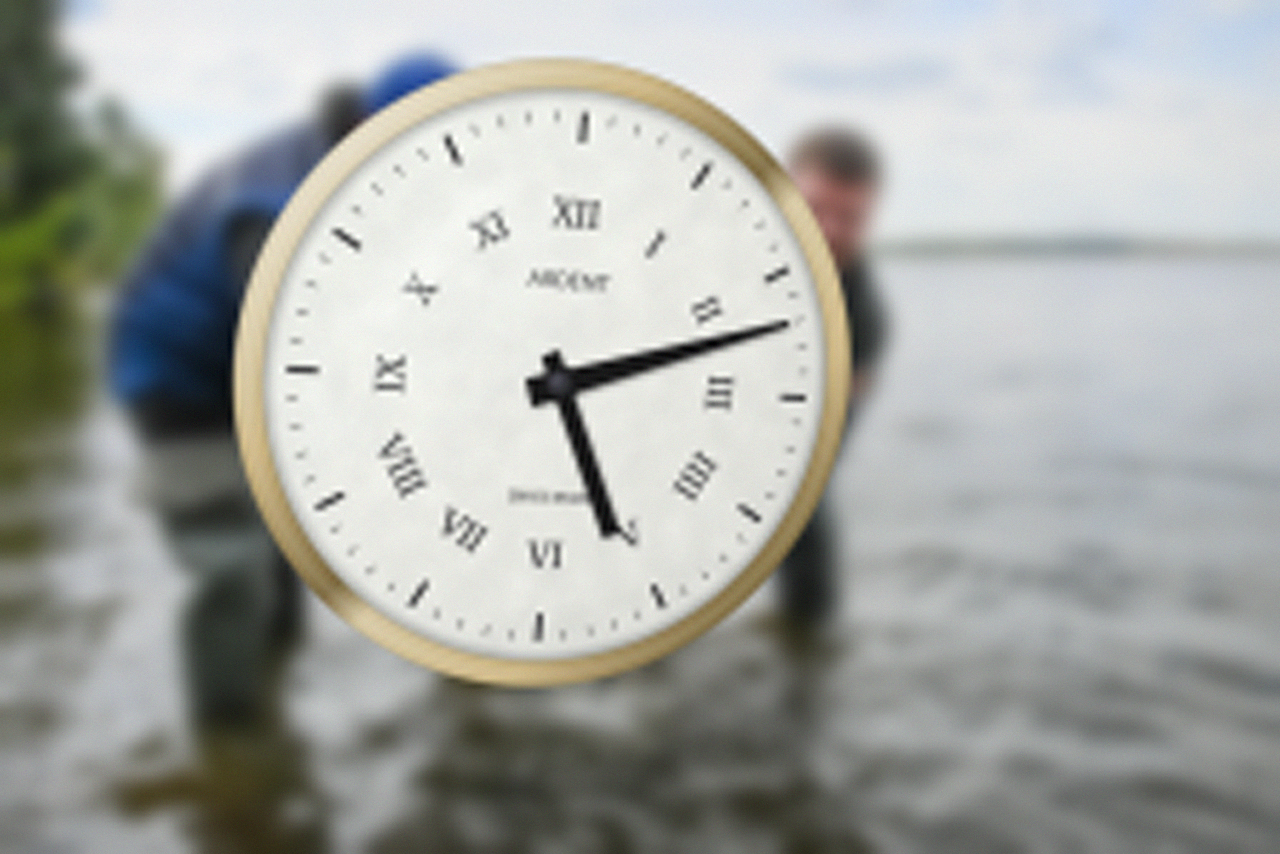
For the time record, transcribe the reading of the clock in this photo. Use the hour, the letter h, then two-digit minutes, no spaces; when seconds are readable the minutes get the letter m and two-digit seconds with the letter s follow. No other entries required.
5h12
